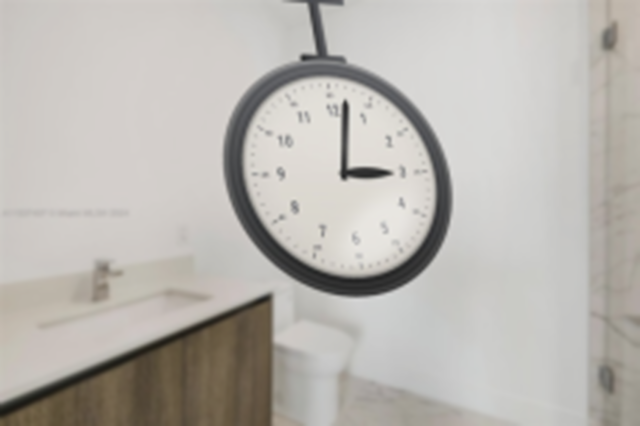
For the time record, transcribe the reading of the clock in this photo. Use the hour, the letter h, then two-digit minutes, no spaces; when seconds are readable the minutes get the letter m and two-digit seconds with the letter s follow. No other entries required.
3h02
